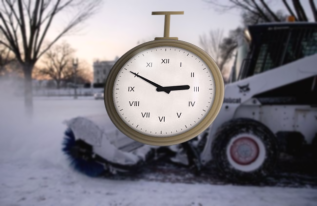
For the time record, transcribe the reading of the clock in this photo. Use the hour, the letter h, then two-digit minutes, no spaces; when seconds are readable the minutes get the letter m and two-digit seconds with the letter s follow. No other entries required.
2h50
